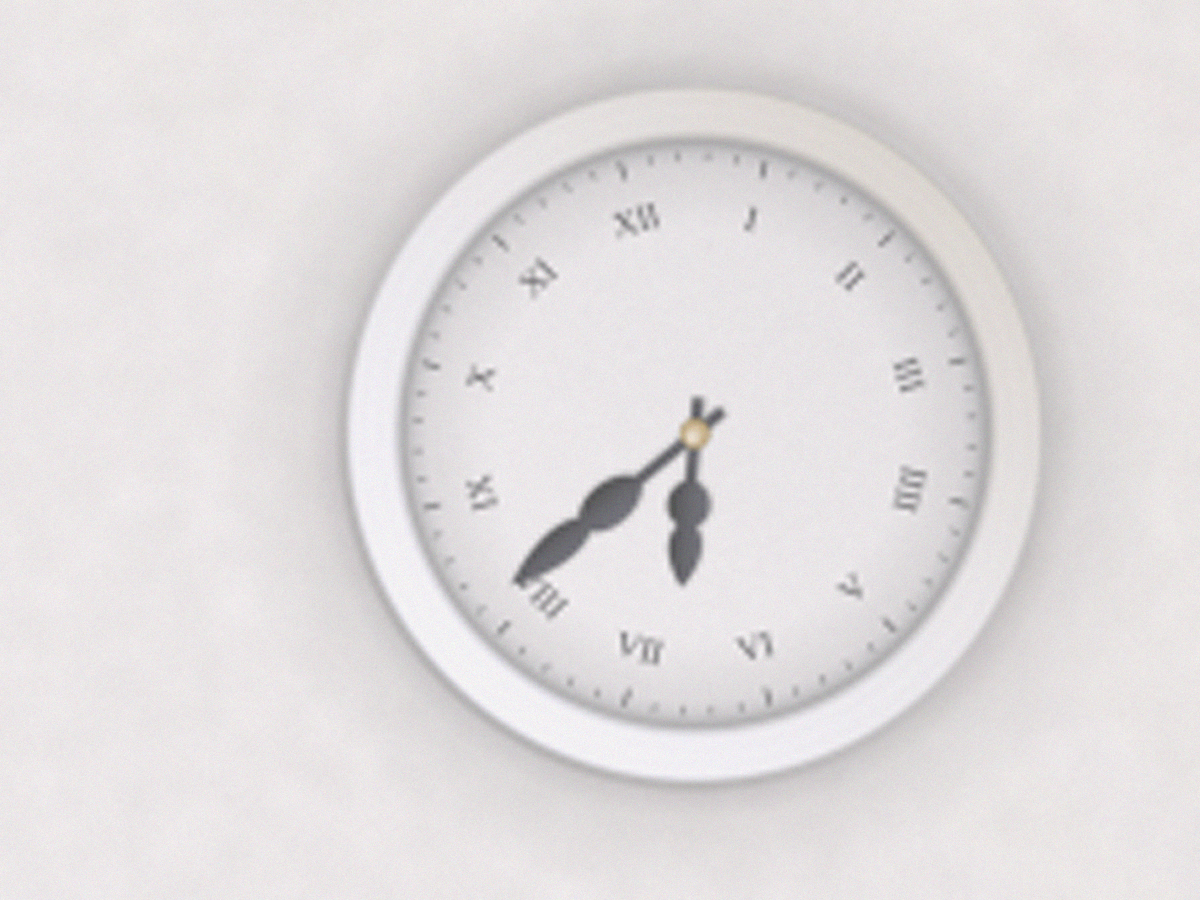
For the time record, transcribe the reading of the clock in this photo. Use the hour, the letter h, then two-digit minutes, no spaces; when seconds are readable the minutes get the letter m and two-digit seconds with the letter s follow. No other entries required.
6h41
